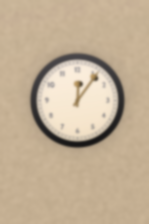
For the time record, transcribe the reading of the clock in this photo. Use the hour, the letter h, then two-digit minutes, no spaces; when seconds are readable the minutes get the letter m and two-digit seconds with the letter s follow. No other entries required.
12h06
